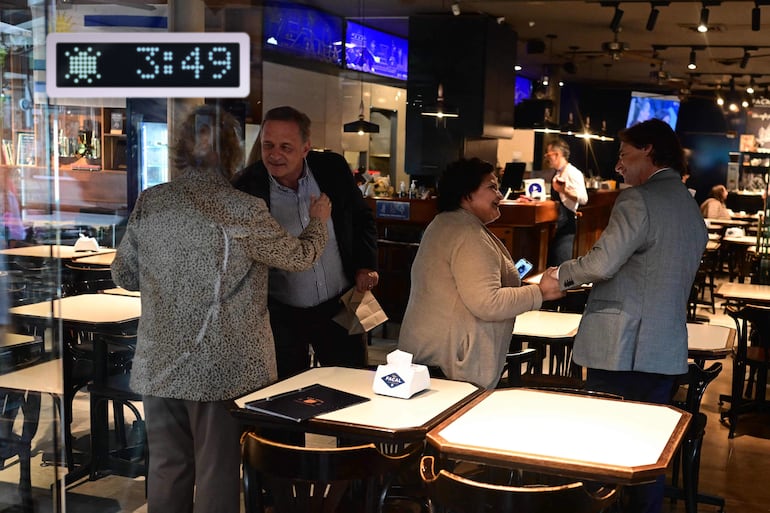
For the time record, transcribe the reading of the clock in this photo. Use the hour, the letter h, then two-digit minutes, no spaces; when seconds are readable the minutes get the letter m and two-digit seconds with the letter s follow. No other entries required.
3h49
